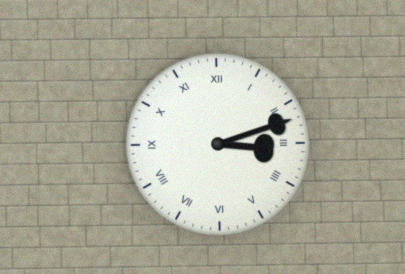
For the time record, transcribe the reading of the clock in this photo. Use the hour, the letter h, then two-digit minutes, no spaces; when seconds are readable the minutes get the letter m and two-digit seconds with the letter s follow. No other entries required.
3h12
